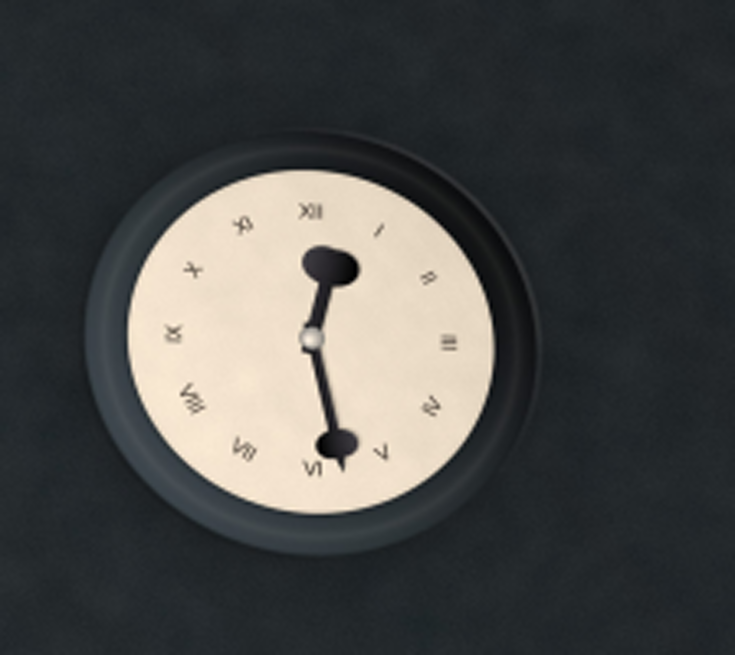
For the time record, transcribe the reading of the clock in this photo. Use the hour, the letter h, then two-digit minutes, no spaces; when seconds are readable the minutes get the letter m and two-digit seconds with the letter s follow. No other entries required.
12h28
